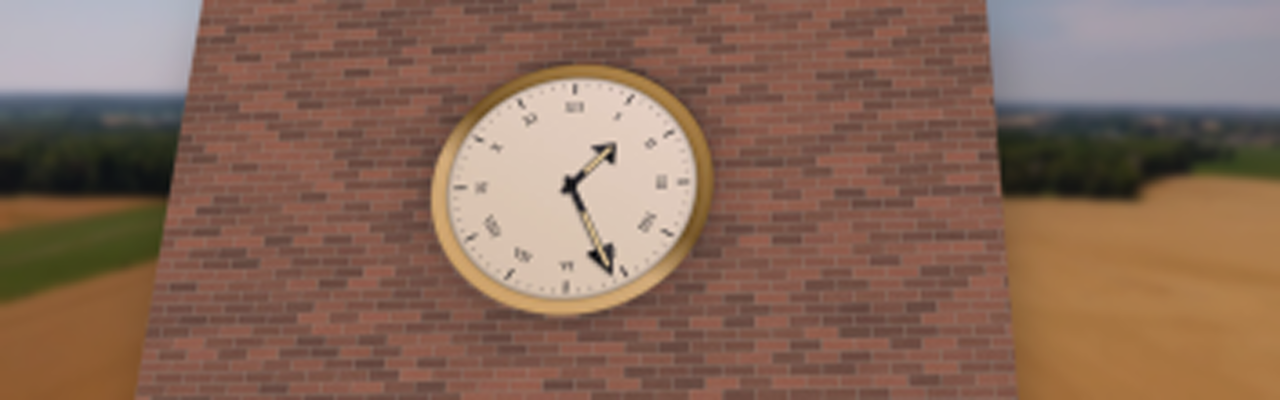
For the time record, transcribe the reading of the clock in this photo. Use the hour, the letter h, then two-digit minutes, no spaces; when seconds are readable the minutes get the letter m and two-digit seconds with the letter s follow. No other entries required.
1h26
